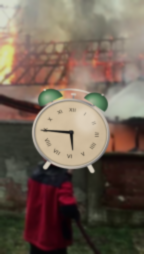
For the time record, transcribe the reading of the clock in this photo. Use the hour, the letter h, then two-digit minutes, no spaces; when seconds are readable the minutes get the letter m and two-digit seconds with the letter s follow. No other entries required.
5h45
